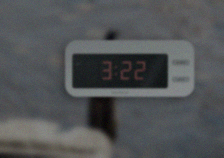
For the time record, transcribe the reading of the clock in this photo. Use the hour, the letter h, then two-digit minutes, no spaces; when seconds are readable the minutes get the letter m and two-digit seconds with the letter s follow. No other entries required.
3h22
